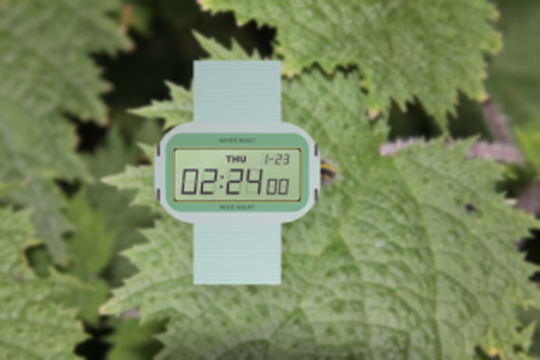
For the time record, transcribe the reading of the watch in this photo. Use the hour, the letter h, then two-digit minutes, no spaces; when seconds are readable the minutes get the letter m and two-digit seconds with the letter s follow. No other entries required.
2h24m00s
